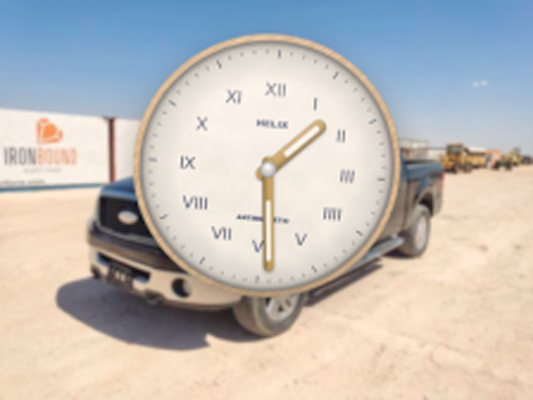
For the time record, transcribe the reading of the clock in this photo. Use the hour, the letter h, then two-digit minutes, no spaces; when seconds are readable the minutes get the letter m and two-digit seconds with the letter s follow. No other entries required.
1h29
